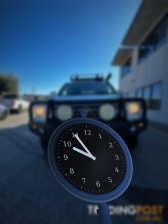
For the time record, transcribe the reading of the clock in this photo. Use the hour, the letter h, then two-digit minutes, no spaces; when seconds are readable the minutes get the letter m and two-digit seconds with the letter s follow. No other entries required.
9h55
